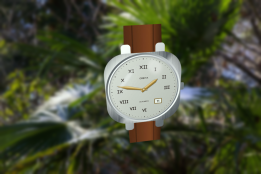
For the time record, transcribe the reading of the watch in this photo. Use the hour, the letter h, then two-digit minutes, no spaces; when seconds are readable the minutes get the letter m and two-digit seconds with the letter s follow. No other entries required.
1h47
